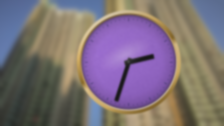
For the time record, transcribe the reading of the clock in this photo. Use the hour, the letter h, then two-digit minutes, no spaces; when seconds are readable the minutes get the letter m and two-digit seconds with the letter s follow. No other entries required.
2h33
